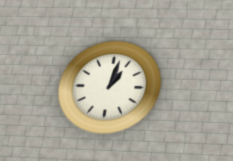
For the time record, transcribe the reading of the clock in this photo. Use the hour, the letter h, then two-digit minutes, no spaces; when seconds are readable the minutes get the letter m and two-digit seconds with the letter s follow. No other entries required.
1h02
